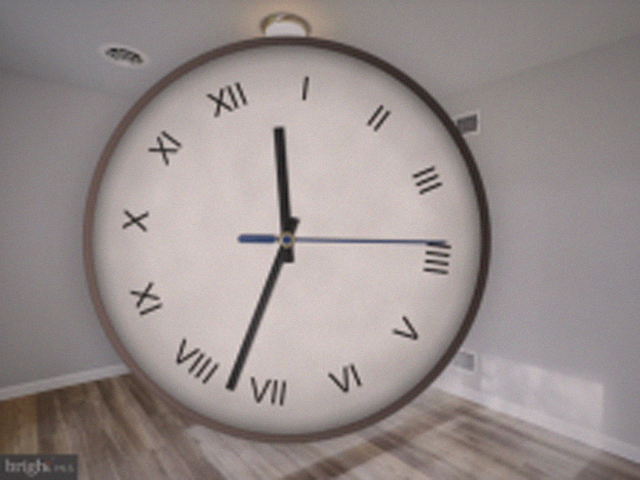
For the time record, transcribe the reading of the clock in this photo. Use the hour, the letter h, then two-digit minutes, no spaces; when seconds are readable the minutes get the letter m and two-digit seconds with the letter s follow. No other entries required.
12h37m19s
